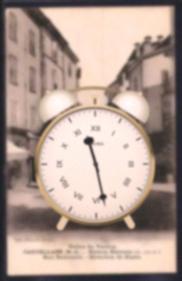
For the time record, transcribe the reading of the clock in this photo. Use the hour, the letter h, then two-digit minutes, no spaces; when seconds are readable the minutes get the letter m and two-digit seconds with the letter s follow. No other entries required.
11h28
